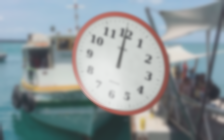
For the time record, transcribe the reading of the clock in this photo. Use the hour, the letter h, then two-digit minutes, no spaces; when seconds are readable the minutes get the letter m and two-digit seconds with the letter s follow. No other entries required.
12h00
